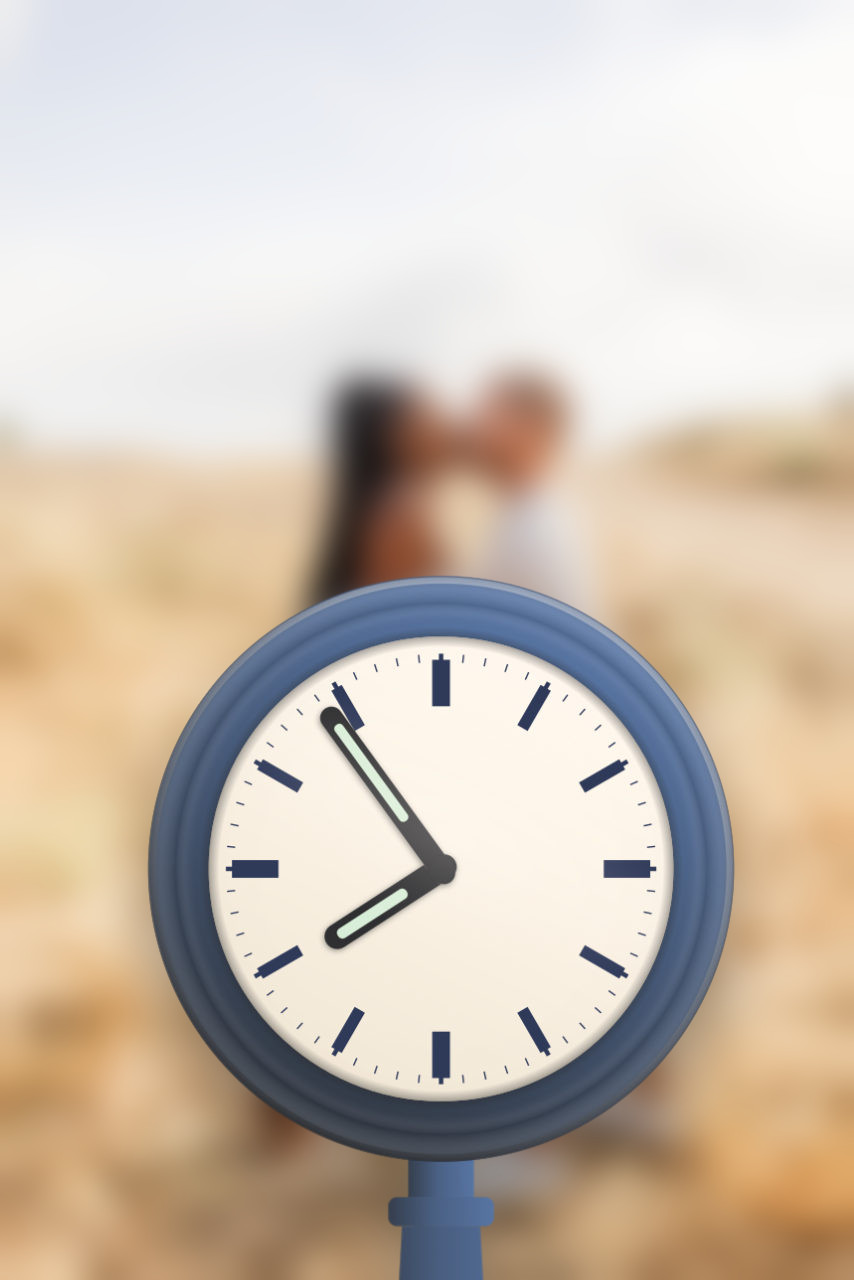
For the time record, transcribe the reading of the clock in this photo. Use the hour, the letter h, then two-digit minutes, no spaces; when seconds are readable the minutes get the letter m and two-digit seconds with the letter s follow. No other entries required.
7h54
